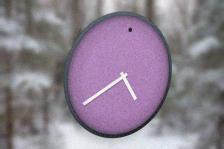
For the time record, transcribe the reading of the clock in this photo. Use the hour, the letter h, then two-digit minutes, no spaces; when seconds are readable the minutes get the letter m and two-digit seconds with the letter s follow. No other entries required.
4h39
